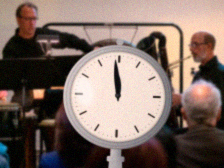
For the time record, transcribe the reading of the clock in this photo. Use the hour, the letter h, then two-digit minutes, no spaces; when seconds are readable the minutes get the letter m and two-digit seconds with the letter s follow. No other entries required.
11h59
